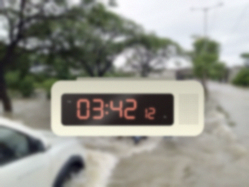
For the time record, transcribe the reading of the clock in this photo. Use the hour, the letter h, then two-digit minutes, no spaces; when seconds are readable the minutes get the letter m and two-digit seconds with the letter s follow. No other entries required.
3h42m12s
